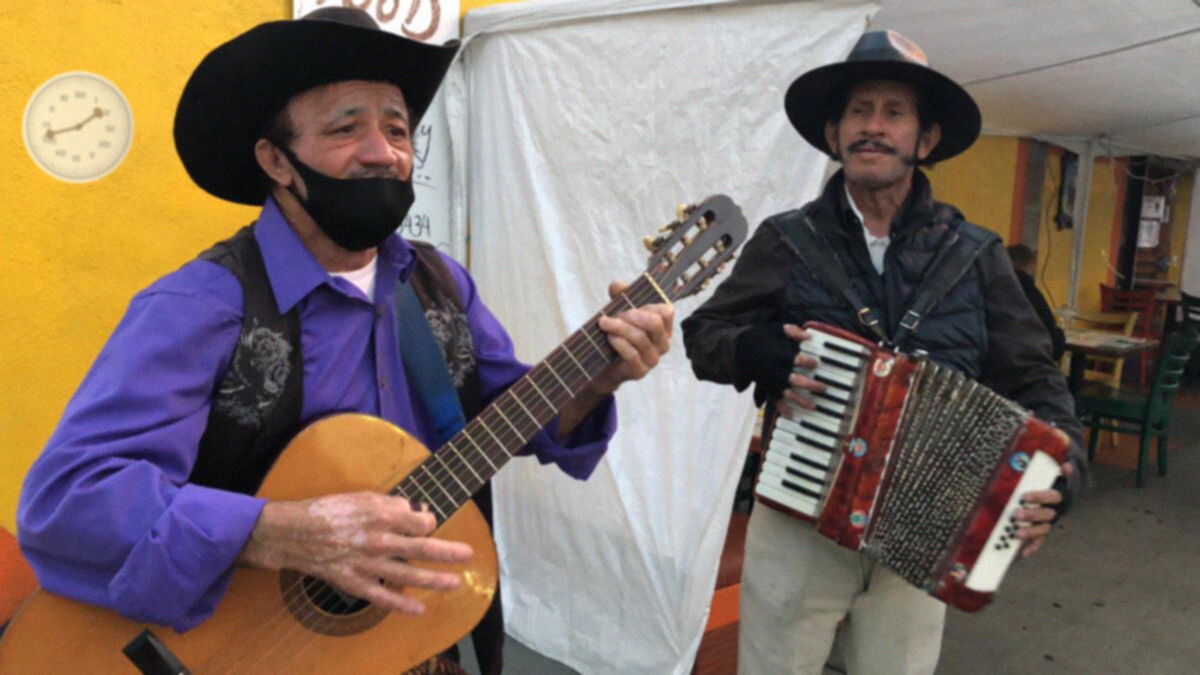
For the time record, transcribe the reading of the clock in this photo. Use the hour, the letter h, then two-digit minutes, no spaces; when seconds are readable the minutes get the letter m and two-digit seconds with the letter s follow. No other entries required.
1h42
